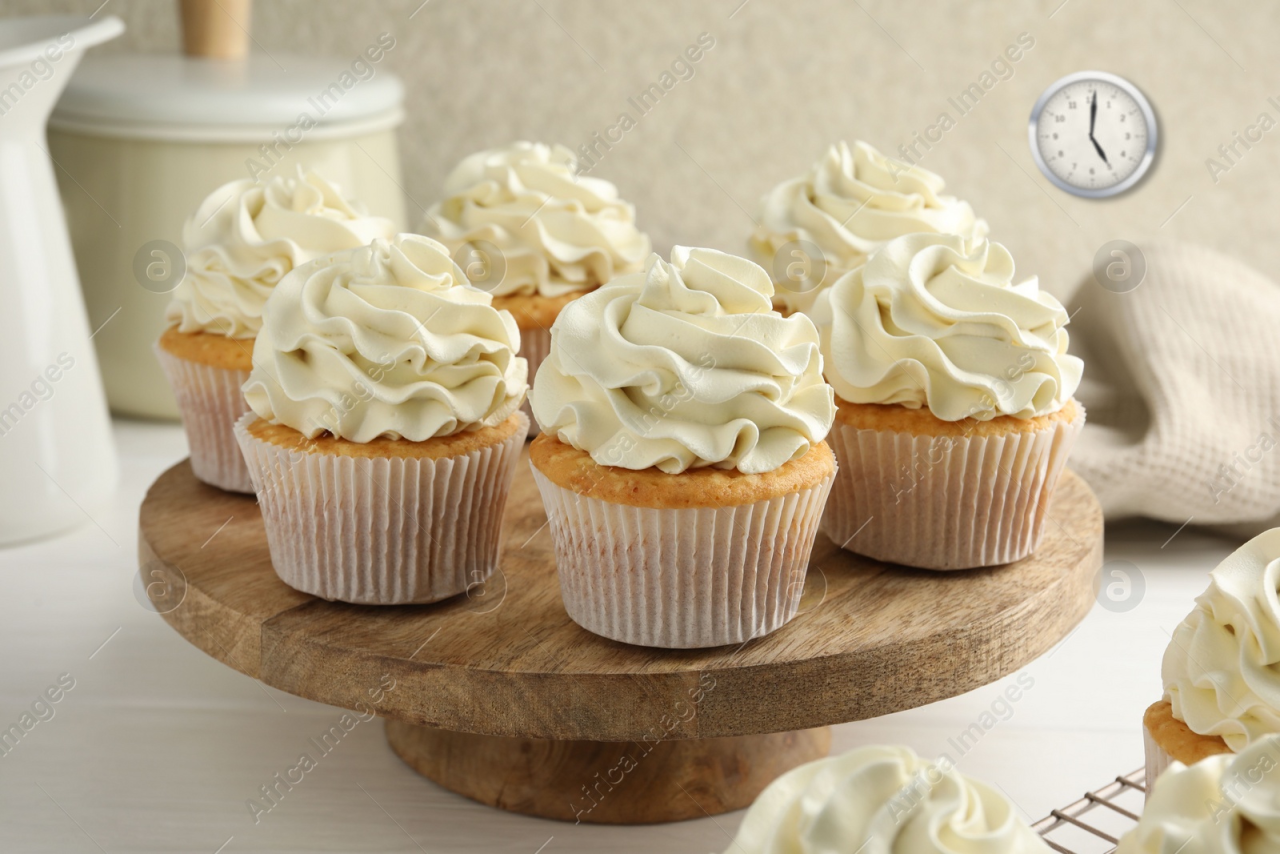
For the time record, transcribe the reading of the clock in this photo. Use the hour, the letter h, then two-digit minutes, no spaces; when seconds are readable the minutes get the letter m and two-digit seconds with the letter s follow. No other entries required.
5h01
